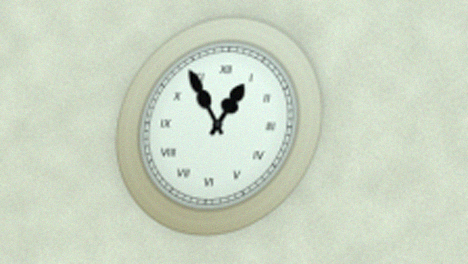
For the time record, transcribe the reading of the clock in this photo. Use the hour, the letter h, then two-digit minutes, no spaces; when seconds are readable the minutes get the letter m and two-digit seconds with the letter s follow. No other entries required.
12h54
